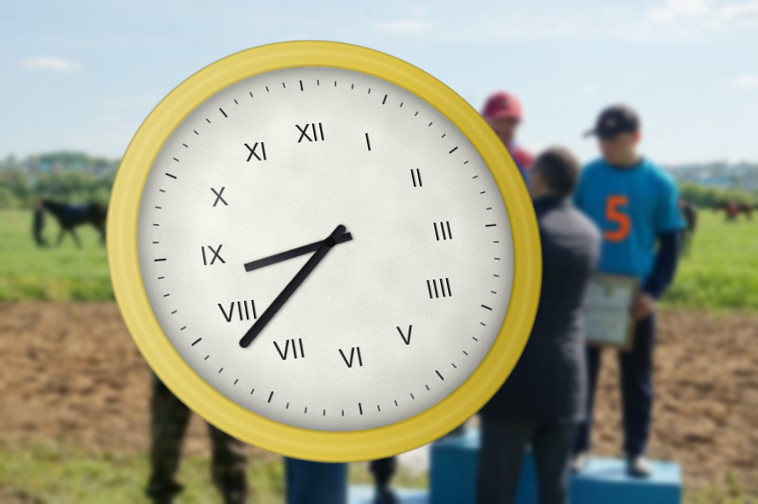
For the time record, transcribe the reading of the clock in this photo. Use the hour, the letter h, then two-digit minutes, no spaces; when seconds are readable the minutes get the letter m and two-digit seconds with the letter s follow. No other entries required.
8h38
